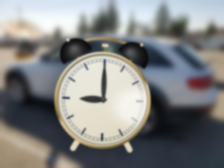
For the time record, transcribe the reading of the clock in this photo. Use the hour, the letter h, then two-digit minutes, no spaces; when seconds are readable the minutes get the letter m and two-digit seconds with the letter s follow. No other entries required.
9h00
